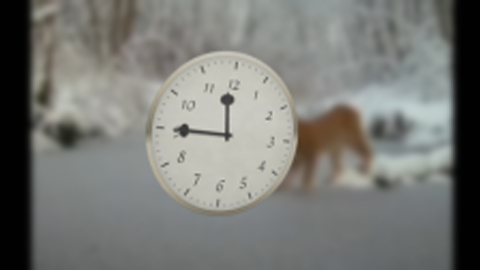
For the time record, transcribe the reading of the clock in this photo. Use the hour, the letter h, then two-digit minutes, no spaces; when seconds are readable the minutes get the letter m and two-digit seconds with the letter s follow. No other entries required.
11h45
